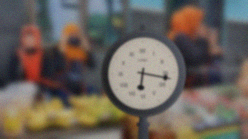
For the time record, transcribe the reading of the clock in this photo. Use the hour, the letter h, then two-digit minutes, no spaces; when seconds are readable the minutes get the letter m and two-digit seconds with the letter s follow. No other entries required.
6h17
